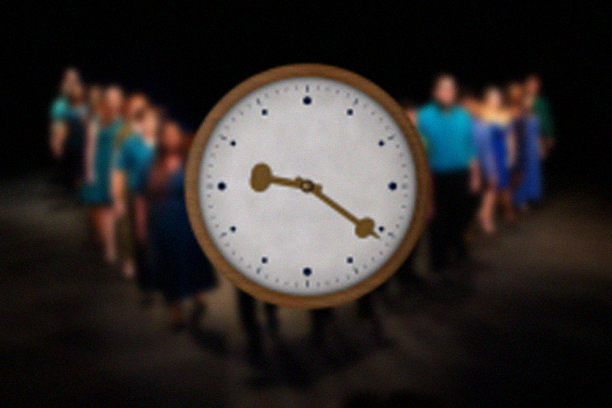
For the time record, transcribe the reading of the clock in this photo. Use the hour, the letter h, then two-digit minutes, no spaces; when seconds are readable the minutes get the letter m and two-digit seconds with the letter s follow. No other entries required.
9h21
